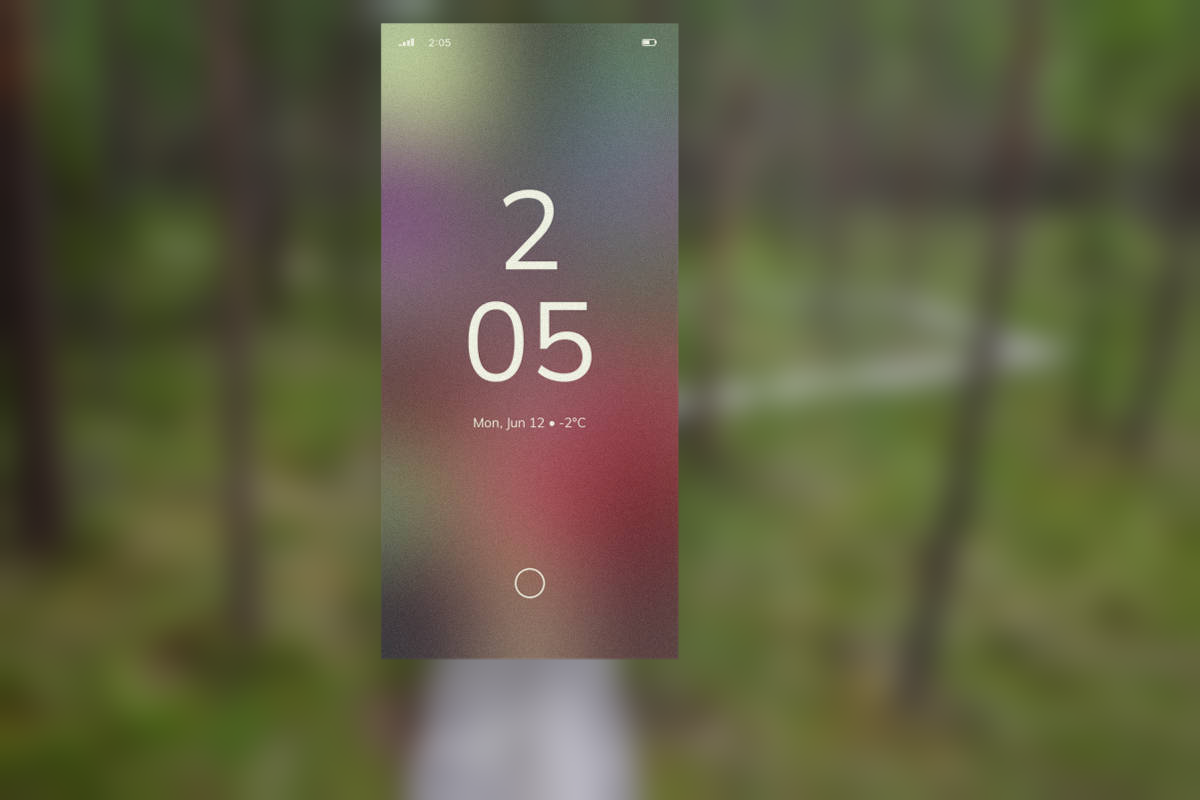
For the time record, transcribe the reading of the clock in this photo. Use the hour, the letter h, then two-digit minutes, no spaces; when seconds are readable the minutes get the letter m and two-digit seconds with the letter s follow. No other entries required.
2h05
